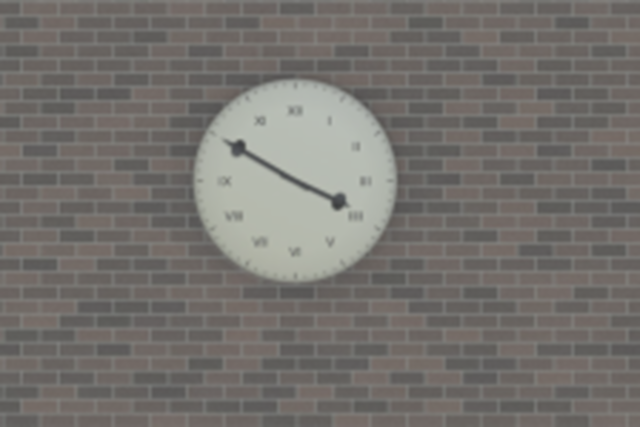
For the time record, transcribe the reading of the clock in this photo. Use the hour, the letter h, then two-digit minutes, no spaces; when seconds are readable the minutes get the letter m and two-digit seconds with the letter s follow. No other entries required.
3h50
